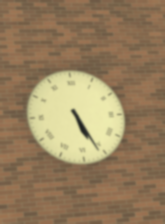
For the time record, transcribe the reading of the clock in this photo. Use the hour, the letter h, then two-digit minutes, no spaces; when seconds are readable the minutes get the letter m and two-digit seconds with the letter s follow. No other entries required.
5h26
